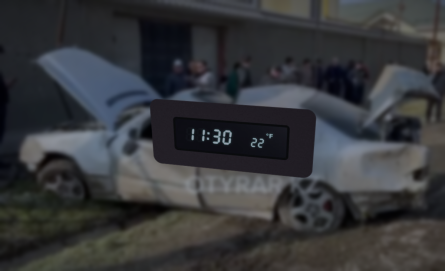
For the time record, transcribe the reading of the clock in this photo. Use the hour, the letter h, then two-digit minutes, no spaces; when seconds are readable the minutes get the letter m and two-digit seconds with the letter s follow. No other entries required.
11h30
